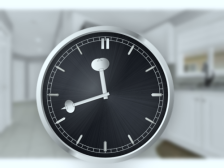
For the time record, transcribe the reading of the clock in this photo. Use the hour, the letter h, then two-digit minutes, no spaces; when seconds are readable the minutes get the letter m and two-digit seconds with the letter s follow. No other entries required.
11h42
